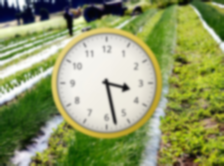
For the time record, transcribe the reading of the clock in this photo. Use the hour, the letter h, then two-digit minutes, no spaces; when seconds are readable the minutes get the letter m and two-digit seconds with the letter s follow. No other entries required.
3h28
